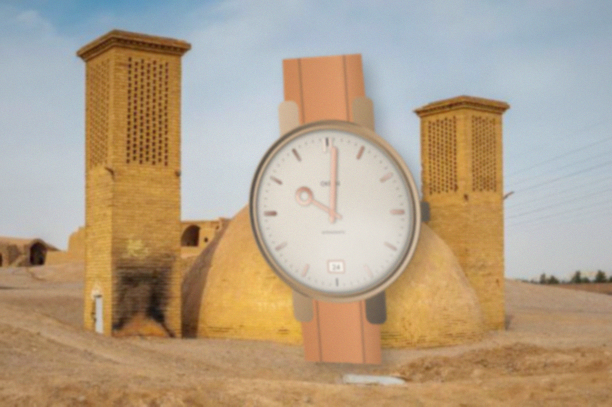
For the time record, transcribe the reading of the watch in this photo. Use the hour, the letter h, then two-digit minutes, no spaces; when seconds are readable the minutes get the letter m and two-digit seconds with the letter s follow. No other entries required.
10h01
